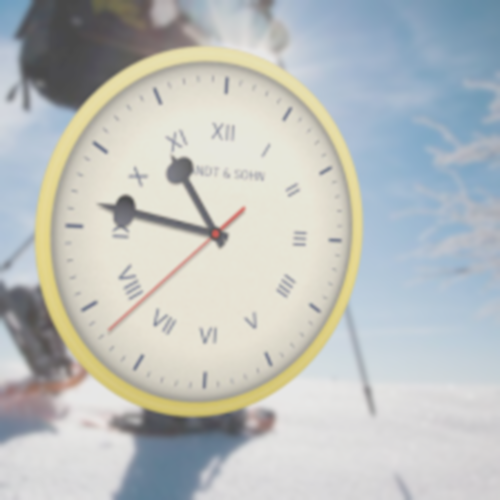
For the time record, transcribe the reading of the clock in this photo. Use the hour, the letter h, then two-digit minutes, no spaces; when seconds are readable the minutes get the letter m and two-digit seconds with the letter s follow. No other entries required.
10h46m38s
